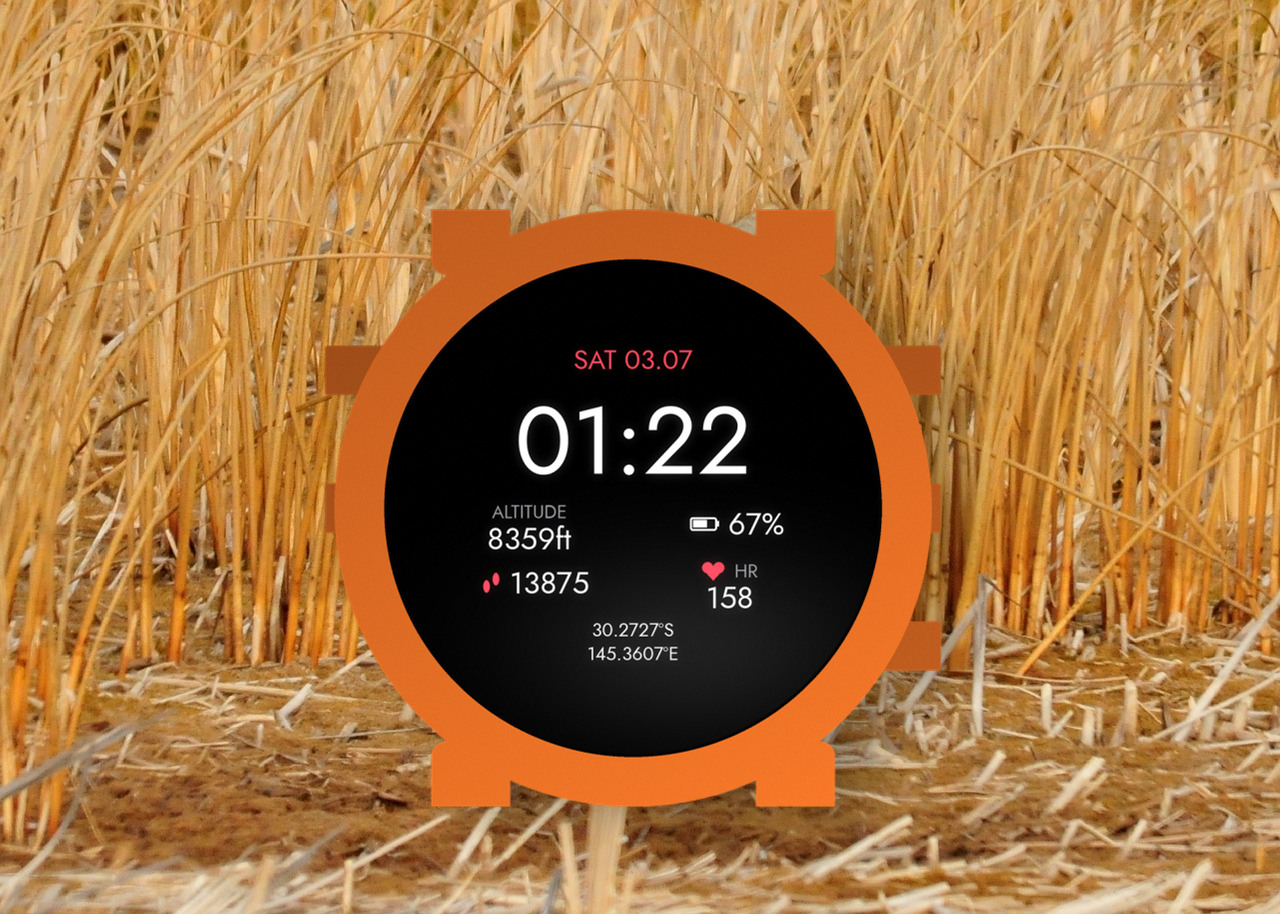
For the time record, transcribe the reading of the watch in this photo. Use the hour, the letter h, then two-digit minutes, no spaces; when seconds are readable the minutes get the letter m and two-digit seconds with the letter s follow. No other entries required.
1h22
